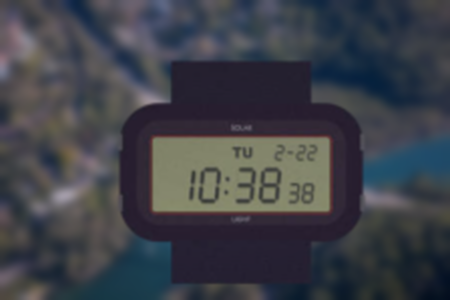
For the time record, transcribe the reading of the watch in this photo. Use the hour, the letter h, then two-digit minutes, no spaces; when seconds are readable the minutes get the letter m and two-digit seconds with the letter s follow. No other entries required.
10h38m38s
